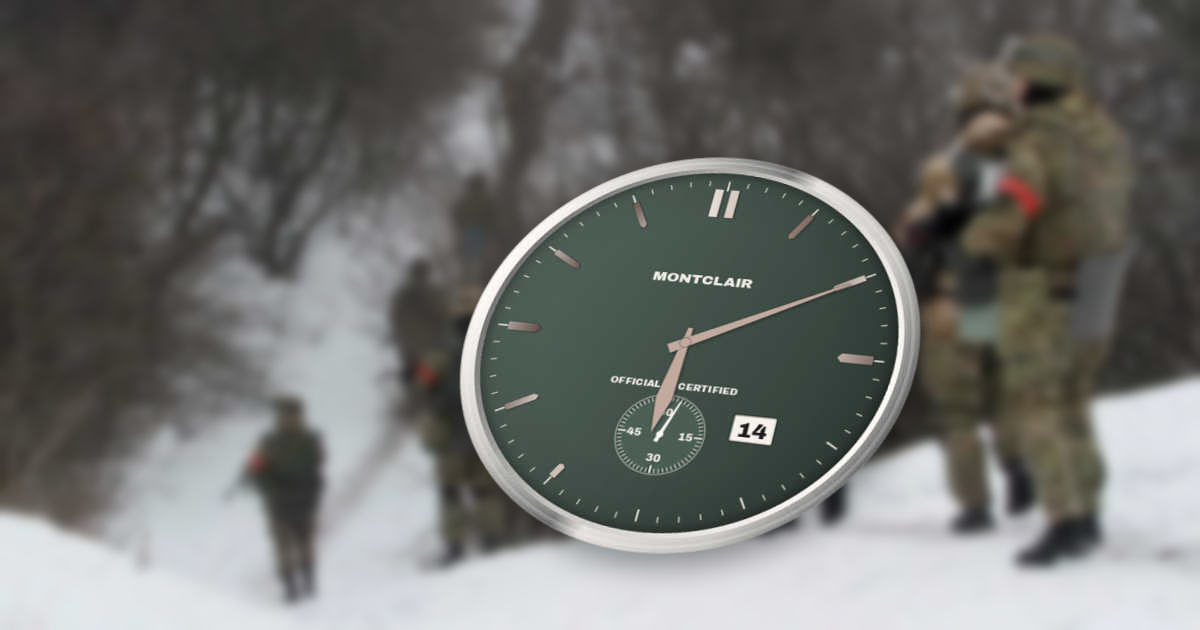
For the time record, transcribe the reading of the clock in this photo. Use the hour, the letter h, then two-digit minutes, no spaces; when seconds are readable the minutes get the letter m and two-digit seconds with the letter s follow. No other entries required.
6h10m03s
